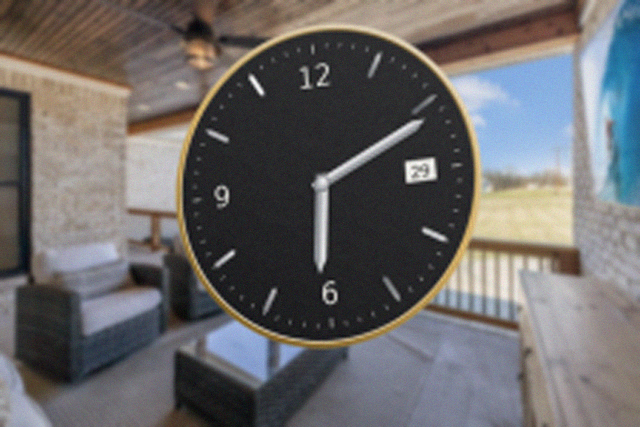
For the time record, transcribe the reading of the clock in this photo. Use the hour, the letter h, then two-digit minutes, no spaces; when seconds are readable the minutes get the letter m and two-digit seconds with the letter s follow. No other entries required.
6h11
